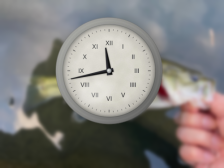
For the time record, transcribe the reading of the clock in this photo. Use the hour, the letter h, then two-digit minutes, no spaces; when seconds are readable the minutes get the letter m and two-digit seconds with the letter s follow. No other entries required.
11h43
